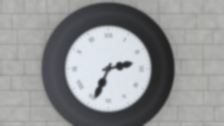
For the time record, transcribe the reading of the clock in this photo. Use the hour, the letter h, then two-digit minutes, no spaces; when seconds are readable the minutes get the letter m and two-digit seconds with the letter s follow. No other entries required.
2h34
